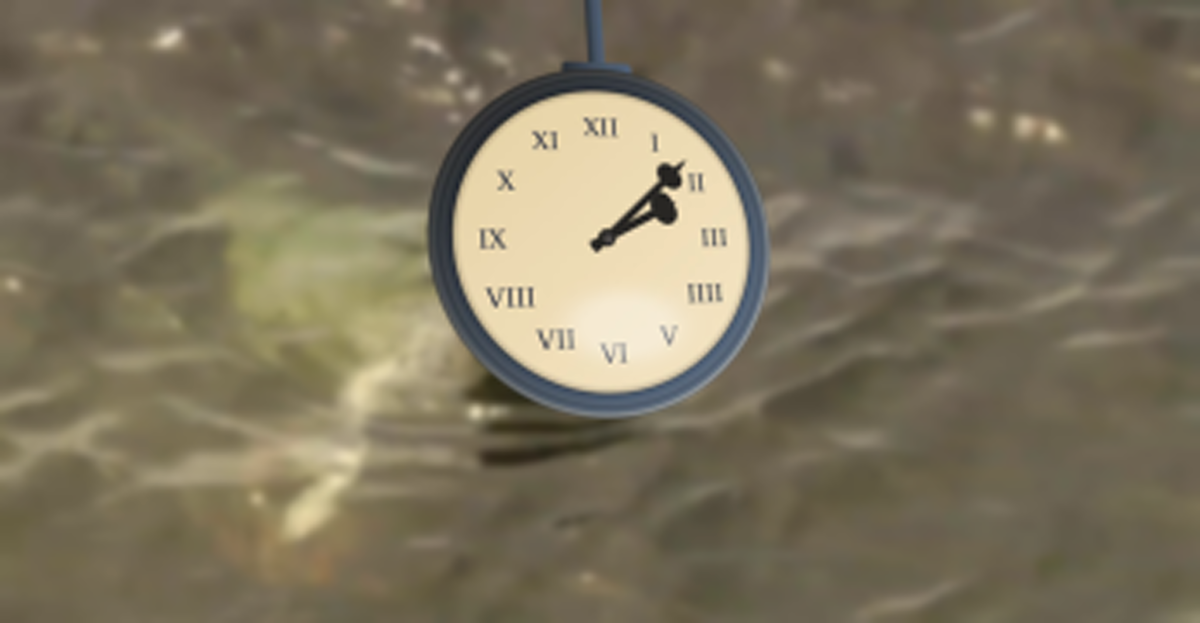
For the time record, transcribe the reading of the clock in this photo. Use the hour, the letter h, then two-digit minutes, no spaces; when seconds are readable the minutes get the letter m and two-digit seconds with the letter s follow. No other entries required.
2h08
